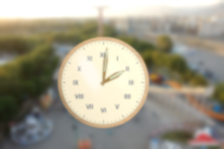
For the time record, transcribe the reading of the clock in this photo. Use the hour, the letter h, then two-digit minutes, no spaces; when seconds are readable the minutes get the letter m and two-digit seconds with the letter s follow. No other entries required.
2h01
